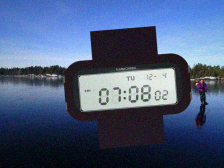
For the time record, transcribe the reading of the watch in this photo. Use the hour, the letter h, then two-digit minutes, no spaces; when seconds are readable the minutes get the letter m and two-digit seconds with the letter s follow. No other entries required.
7h08m02s
